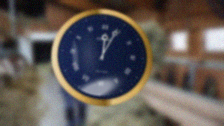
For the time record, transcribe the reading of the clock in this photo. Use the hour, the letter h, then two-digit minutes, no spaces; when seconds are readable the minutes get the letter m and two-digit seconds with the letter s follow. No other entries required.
12h04
